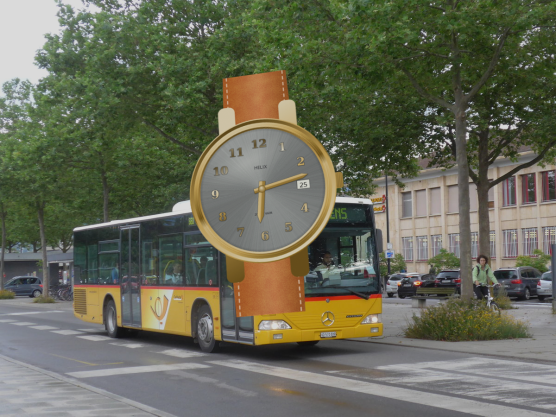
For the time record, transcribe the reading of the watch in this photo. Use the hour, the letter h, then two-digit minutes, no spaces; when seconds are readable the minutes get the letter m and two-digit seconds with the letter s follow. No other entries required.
6h13
